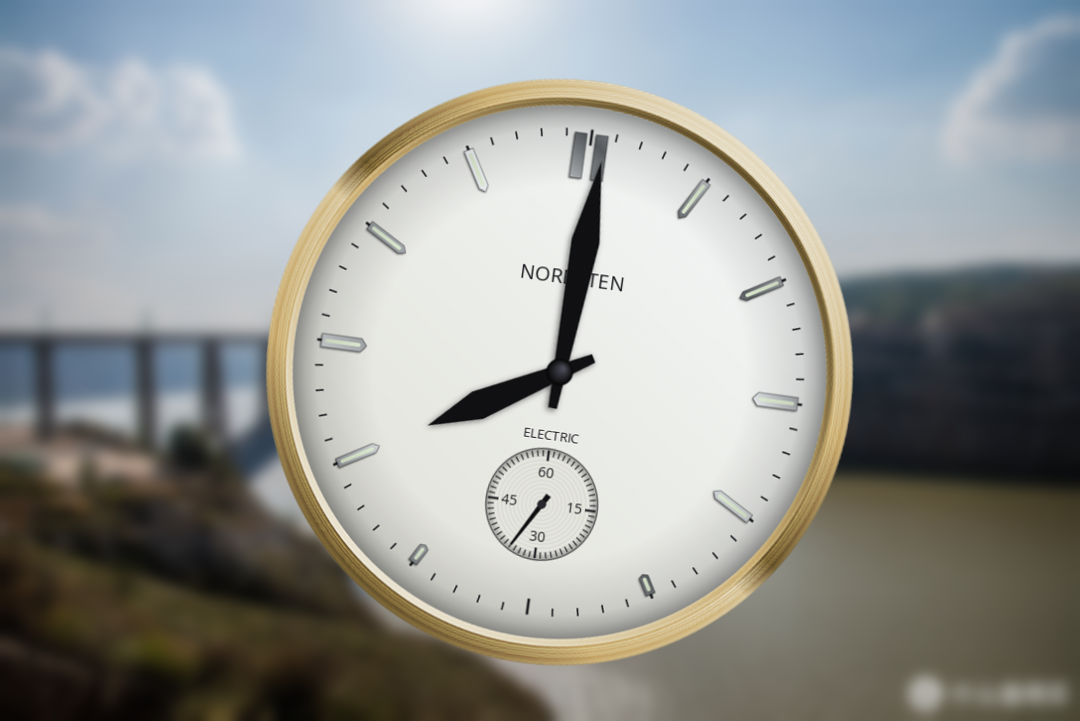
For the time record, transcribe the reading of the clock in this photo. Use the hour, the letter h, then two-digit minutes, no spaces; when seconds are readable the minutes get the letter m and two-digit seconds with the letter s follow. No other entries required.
8h00m35s
